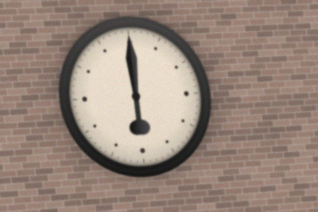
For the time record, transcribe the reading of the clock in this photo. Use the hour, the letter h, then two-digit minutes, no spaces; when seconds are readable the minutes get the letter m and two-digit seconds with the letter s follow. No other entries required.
6h00
